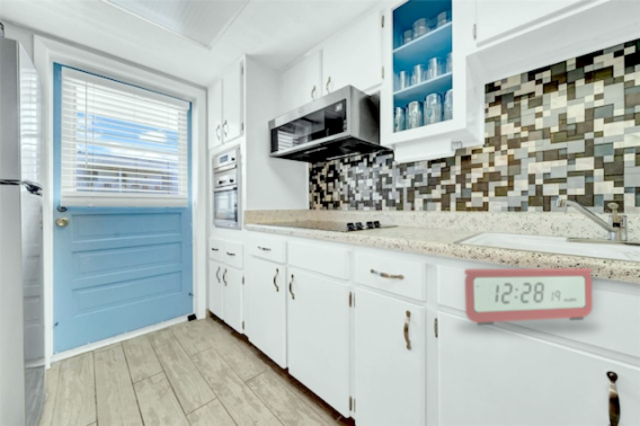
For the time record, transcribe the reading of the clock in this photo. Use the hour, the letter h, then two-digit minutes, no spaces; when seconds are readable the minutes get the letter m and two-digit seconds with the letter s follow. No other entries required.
12h28m19s
